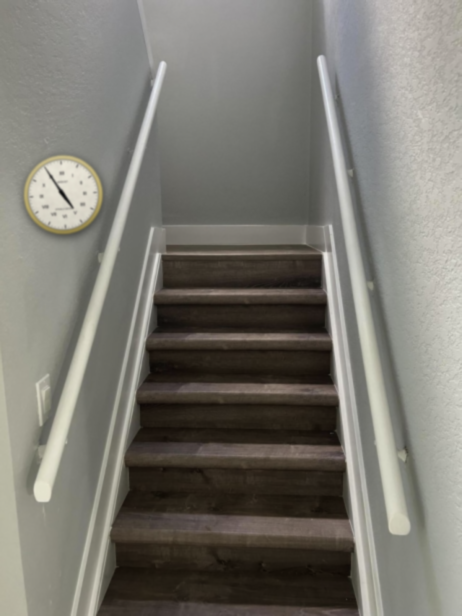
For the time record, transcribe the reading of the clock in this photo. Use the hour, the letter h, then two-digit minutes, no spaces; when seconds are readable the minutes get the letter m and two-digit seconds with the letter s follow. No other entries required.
4h55
